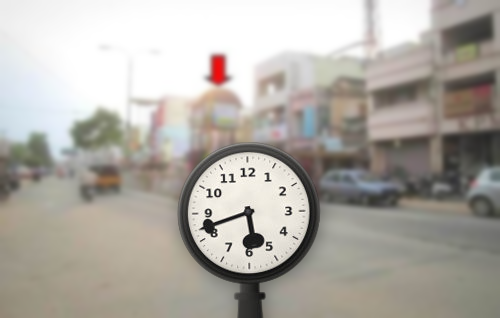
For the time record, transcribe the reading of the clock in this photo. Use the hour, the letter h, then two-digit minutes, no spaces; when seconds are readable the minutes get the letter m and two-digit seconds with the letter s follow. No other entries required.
5h42
